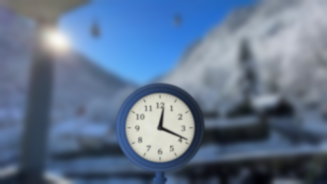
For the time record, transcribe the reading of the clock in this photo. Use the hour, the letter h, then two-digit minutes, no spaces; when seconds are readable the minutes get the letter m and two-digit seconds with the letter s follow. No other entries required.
12h19
